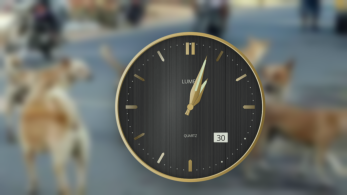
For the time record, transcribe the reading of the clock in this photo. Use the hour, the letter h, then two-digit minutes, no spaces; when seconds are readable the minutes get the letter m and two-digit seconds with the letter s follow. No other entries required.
1h03
